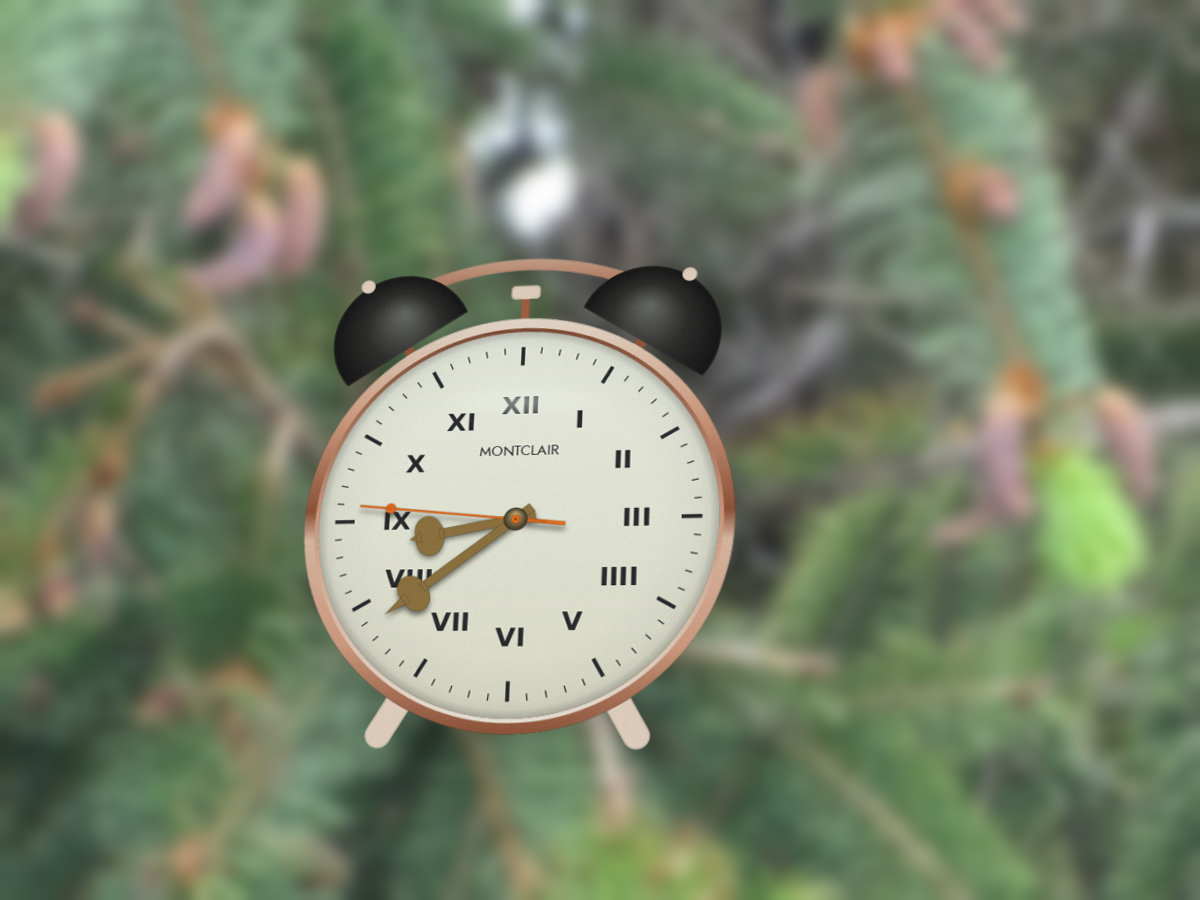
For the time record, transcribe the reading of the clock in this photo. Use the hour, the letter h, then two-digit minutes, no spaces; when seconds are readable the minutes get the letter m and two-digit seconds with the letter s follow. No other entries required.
8h38m46s
